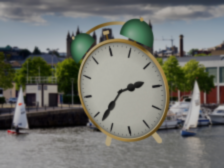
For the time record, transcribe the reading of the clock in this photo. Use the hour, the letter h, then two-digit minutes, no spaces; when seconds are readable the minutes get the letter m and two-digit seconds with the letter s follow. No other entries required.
2h38
